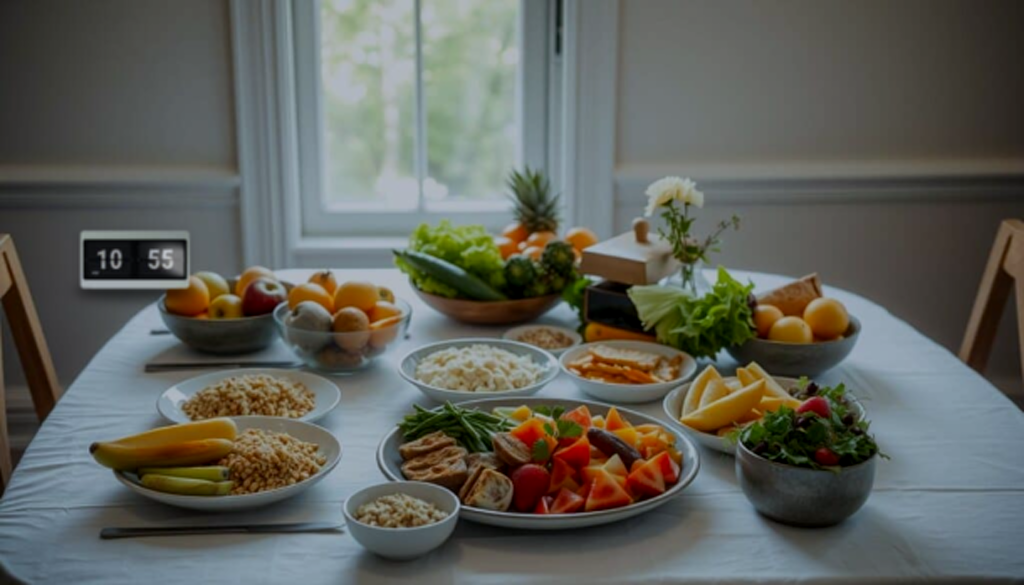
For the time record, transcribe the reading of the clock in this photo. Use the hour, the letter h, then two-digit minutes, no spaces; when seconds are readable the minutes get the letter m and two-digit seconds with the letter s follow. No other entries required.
10h55
